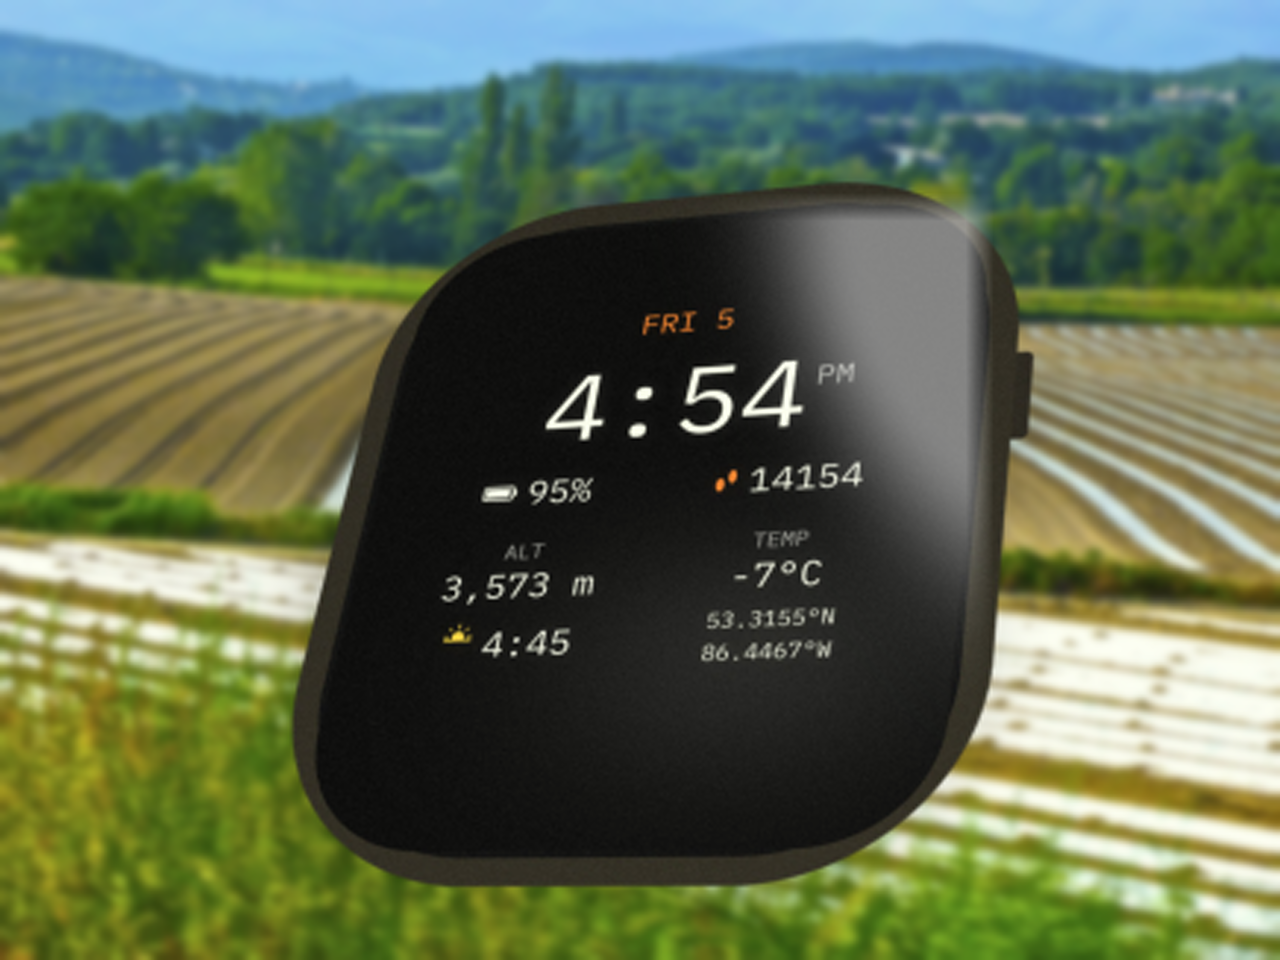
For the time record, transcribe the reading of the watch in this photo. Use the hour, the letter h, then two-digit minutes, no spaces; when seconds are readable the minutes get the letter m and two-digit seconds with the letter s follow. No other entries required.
4h54
